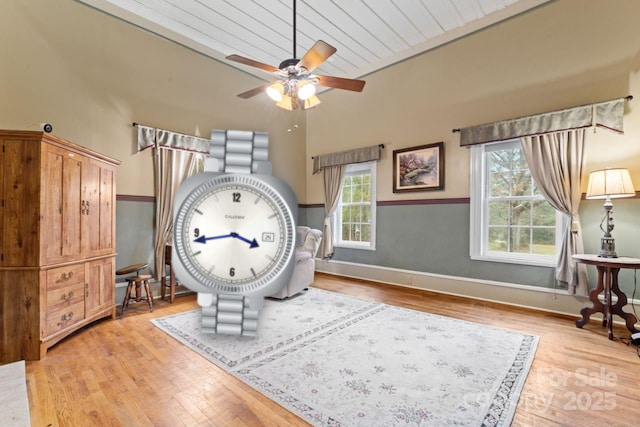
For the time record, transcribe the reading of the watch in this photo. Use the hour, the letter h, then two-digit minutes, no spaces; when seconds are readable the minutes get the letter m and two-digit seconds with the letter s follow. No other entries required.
3h43
